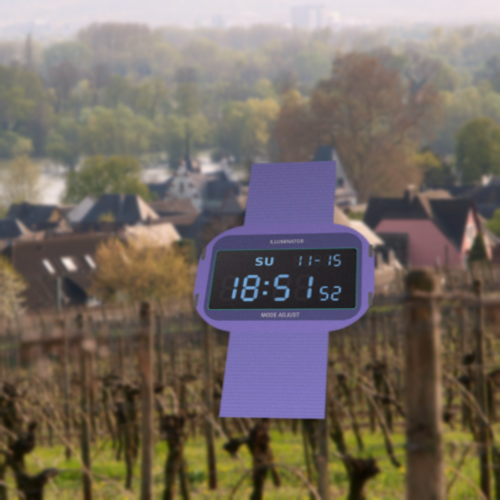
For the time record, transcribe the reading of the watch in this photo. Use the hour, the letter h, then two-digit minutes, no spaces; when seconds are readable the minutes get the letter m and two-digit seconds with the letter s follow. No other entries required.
18h51m52s
